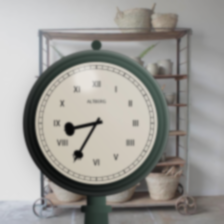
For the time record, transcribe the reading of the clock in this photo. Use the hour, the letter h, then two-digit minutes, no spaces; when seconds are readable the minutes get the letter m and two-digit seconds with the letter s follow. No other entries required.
8h35
